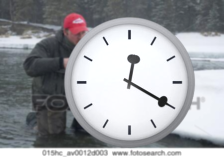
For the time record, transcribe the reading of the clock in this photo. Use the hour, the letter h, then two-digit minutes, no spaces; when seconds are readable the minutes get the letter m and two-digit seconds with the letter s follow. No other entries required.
12h20
